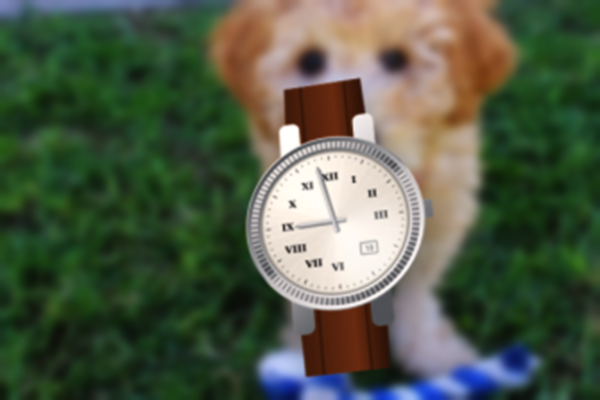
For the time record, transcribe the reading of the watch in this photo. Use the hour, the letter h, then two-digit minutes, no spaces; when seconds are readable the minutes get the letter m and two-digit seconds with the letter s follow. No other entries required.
8h58
